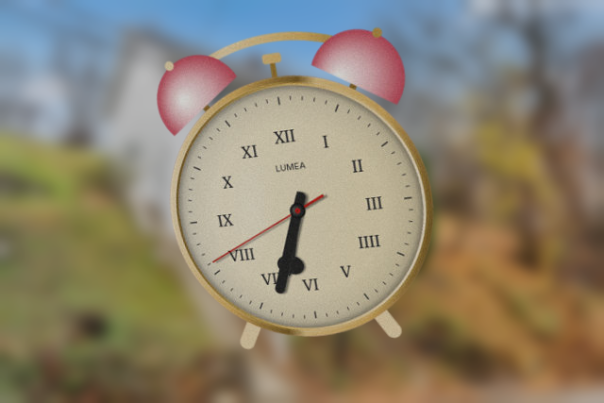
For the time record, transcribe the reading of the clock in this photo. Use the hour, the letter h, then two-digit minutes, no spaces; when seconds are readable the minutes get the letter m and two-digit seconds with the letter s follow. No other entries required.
6h33m41s
